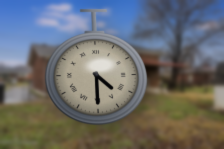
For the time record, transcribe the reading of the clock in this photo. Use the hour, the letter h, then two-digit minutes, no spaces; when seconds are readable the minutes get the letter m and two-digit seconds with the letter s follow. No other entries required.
4h30
